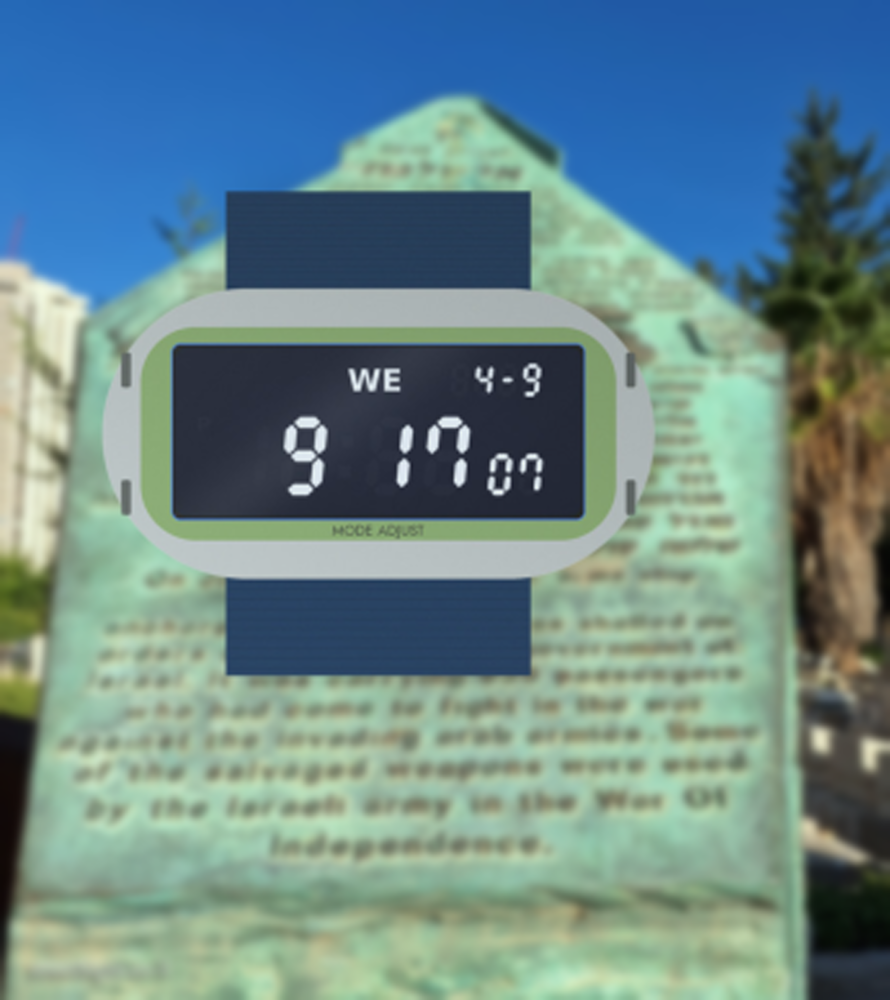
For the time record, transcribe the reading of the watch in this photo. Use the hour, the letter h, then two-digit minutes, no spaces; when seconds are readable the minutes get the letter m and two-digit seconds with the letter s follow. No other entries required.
9h17m07s
